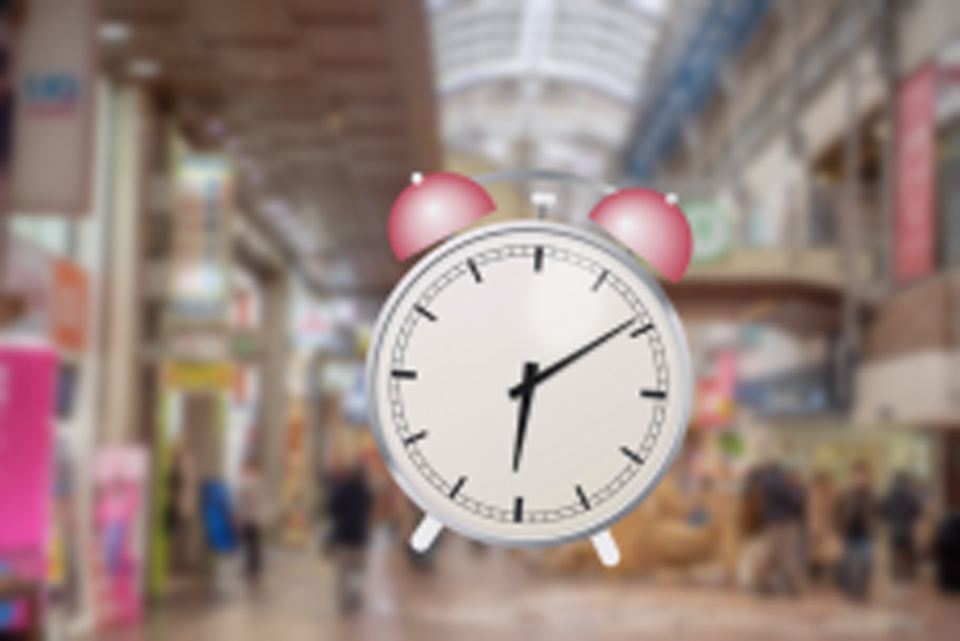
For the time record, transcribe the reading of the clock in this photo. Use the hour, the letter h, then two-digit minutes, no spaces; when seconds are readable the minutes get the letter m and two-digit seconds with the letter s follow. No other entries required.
6h09
